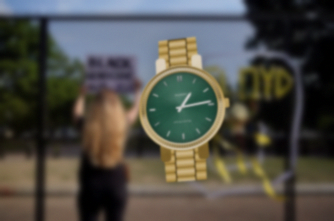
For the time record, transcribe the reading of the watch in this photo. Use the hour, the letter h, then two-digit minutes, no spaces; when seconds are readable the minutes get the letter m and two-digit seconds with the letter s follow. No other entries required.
1h14
